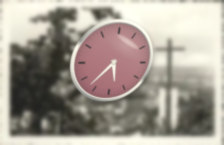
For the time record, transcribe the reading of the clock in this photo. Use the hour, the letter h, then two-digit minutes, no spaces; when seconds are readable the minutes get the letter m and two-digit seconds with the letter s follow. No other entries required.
5h37
